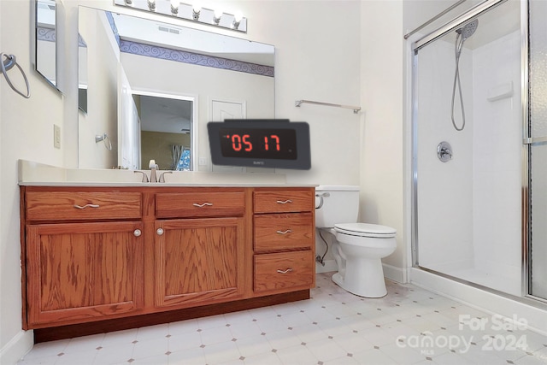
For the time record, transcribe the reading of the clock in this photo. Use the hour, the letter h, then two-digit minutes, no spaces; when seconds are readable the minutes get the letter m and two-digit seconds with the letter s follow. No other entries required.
5h17
